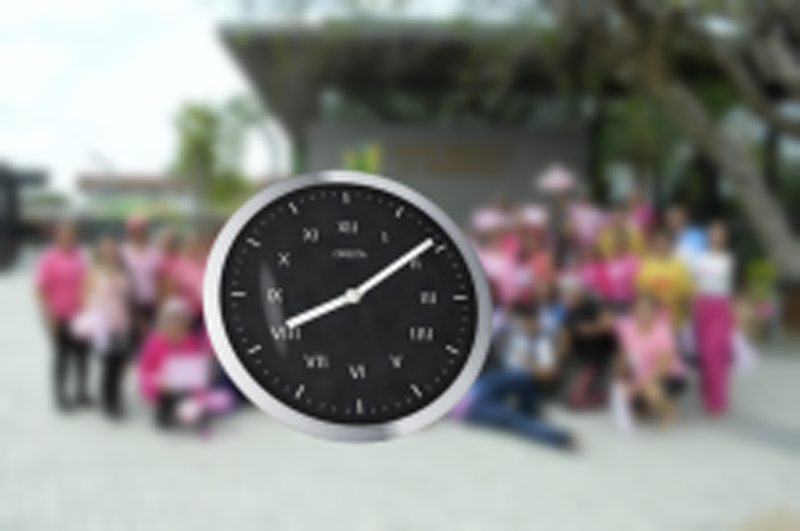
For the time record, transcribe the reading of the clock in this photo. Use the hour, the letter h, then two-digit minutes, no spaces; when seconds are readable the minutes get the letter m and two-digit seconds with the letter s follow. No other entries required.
8h09
